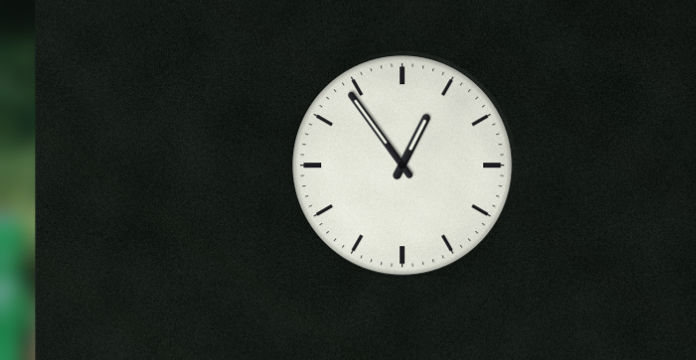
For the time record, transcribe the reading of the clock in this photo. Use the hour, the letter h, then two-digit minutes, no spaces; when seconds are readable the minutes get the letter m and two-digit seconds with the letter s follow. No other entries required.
12h54
